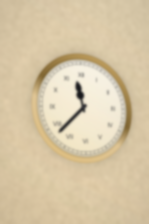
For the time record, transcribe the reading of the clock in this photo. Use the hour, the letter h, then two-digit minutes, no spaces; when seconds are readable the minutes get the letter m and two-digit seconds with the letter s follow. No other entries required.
11h38
